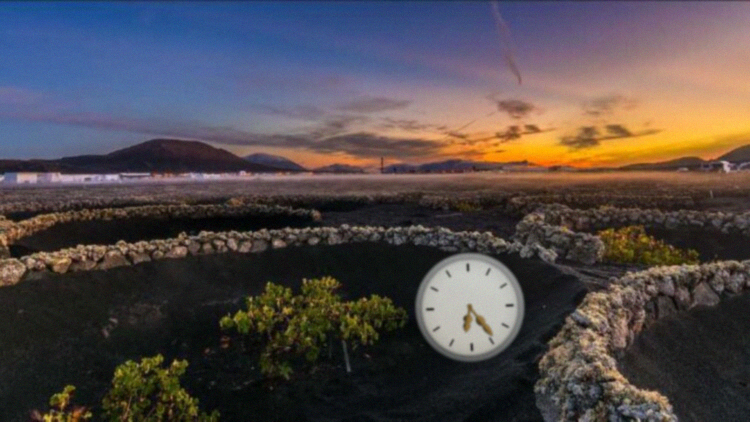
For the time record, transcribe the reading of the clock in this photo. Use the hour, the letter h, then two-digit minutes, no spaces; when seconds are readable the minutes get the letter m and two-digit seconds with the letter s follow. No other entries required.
6h24
